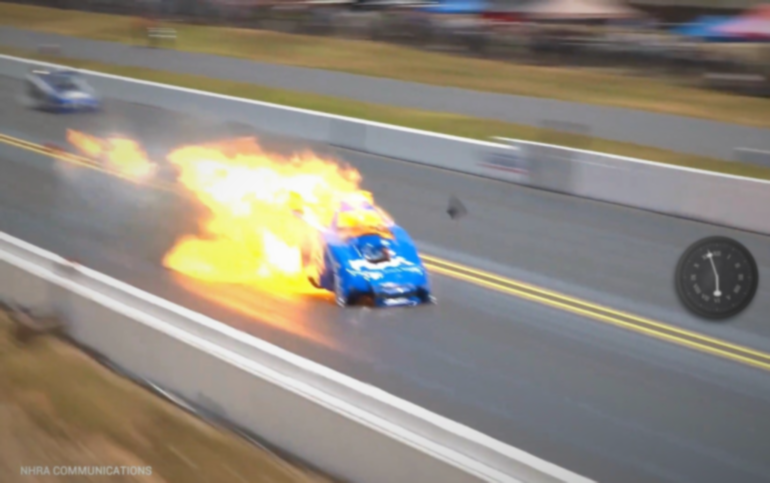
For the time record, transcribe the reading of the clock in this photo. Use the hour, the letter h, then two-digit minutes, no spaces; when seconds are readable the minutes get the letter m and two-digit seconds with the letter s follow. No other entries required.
5h57
